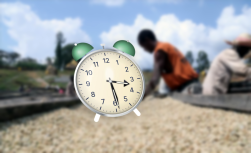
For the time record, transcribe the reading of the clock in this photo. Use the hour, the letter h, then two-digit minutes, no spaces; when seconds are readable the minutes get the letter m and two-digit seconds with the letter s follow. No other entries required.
3h29
